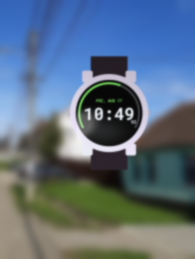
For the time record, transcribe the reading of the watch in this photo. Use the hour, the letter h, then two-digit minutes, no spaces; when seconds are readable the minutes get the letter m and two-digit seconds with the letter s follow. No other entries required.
10h49
